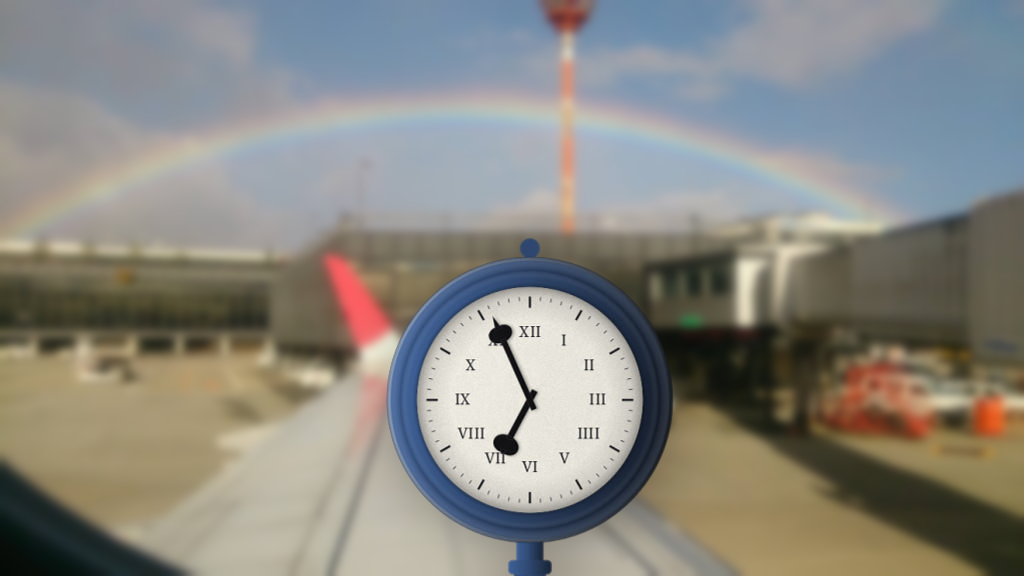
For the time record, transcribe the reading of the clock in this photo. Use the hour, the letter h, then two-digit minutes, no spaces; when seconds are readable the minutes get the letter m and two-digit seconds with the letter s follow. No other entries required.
6h56
